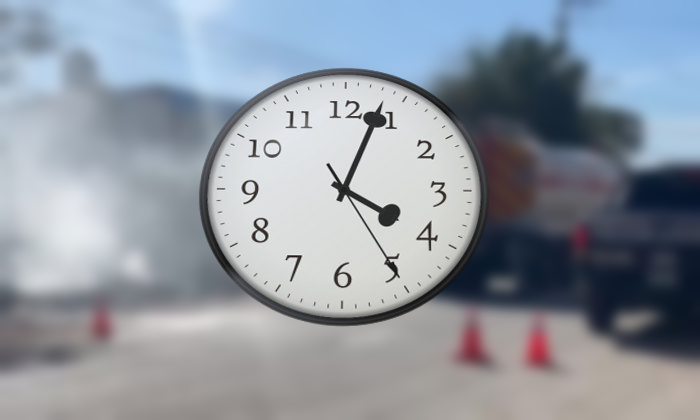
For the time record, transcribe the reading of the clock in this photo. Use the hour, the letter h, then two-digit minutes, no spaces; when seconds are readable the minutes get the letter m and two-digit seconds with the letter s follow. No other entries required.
4h03m25s
